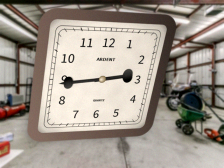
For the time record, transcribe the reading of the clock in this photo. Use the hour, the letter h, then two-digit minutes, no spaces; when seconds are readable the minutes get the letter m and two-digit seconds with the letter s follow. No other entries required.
2h44
